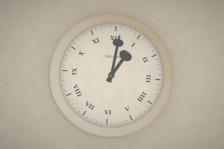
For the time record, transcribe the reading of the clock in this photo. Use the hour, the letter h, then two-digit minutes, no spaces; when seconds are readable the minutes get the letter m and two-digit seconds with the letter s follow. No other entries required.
1h01
